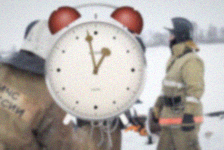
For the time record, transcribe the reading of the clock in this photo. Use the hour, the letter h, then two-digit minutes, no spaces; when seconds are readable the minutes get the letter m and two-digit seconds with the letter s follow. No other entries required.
12h58
